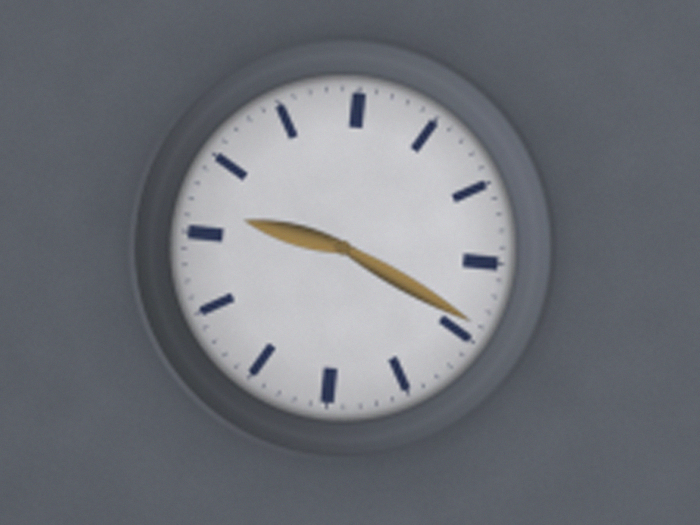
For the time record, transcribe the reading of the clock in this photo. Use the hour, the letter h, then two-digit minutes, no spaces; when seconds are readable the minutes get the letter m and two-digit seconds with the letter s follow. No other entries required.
9h19
